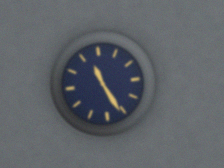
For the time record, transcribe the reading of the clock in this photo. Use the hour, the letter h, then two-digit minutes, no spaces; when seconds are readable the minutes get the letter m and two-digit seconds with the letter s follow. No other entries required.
11h26
